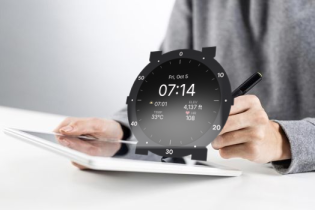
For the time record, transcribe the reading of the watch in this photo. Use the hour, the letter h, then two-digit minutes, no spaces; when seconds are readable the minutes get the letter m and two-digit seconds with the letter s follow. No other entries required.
7h14
